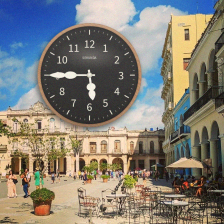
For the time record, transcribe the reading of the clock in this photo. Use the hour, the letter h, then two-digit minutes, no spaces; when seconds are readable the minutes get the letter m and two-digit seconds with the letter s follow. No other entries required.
5h45
